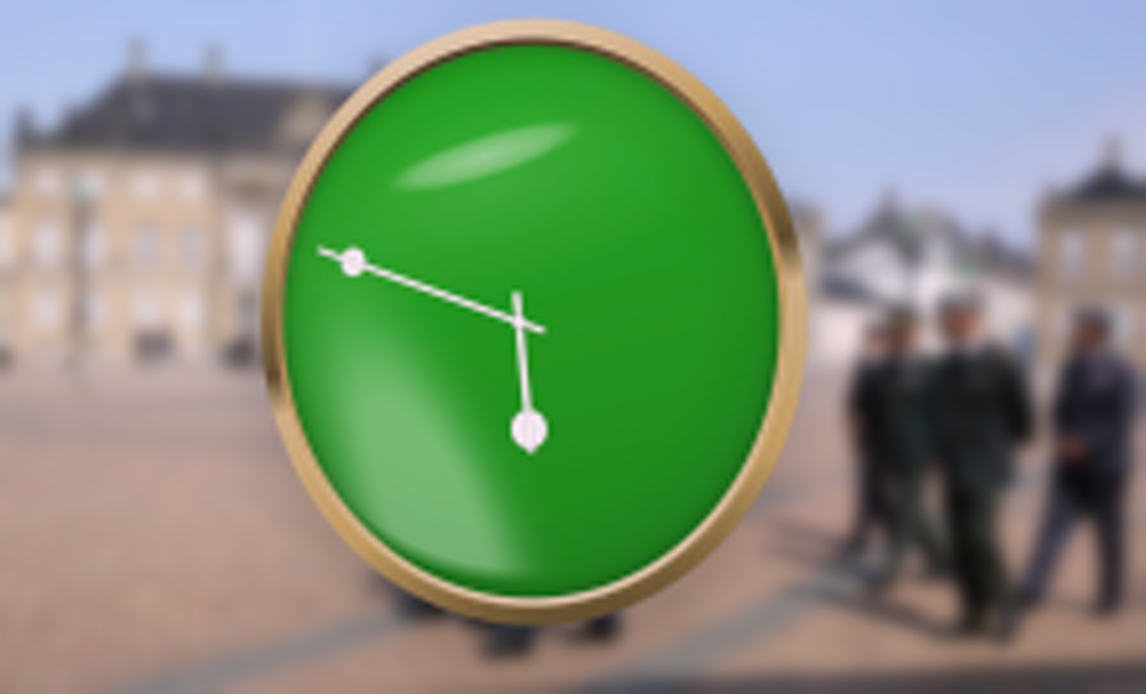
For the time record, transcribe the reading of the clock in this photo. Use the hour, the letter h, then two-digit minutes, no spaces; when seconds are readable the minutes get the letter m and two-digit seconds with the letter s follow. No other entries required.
5h48
